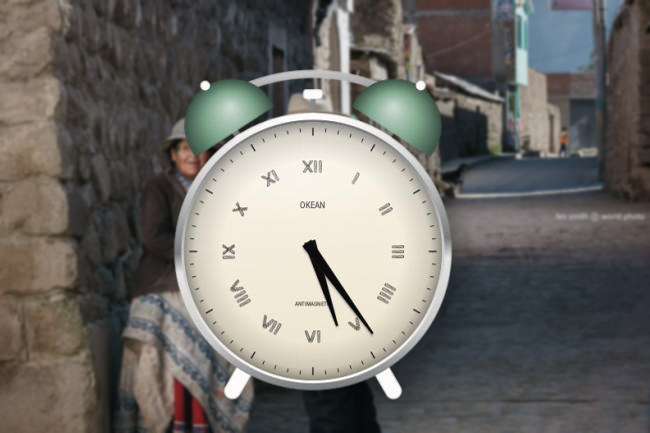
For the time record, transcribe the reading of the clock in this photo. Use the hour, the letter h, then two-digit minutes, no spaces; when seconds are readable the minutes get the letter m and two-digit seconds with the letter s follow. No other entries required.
5h24
